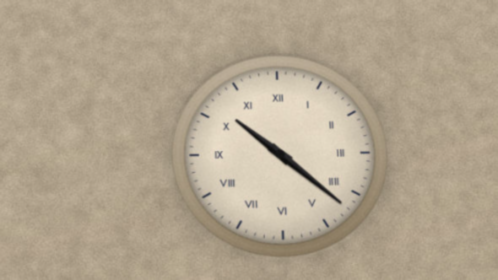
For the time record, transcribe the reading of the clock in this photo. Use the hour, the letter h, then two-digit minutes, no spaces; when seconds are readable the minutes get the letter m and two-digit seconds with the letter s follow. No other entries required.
10h22
